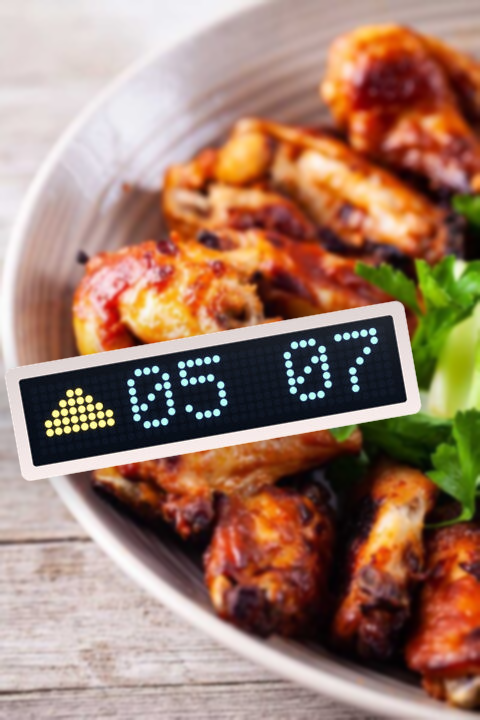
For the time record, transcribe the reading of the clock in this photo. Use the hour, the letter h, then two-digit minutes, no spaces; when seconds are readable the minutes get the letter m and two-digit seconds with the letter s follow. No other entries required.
5h07
